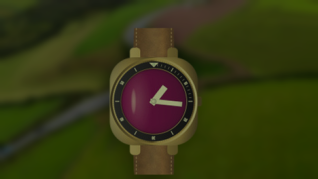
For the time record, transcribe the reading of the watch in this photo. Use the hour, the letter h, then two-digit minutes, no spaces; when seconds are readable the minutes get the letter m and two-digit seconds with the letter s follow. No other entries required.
1h16
